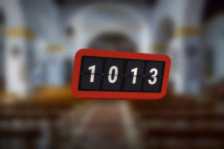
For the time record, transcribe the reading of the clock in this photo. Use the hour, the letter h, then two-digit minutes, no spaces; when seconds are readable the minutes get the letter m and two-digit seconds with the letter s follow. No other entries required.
10h13
